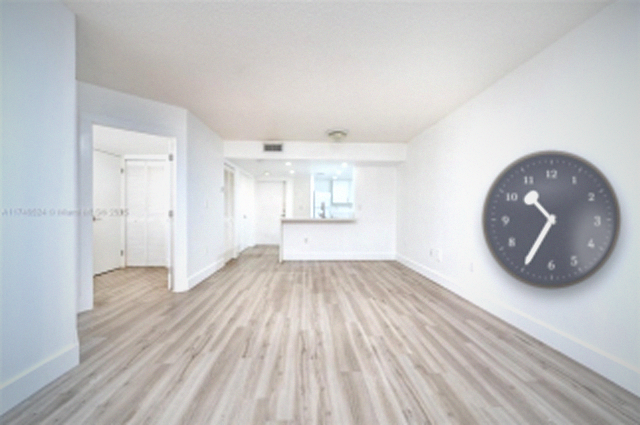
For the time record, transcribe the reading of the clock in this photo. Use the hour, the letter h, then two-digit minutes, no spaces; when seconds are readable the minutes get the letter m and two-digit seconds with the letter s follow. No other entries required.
10h35
